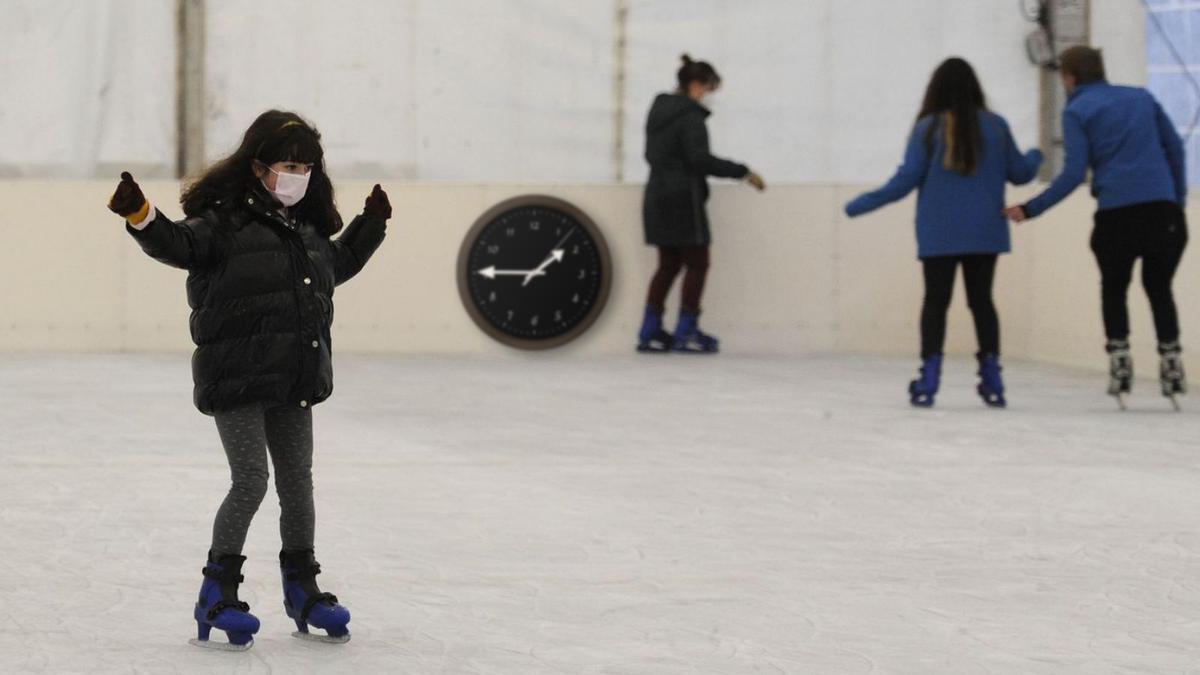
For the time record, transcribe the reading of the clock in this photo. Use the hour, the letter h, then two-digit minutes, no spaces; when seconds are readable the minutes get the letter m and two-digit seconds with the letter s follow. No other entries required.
1h45m07s
